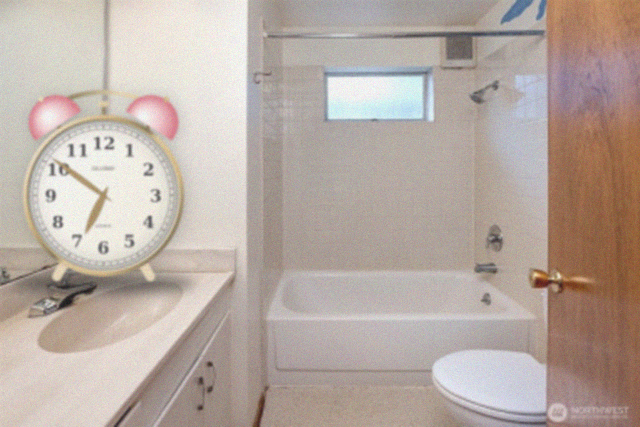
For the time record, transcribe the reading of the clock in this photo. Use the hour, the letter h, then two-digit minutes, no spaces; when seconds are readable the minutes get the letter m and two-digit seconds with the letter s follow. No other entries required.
6h51
